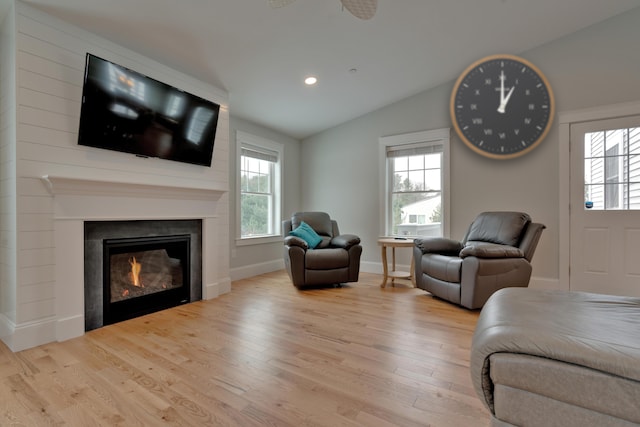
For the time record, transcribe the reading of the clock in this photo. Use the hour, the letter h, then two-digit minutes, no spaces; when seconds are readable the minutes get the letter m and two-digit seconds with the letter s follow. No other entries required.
1h00
